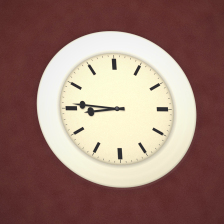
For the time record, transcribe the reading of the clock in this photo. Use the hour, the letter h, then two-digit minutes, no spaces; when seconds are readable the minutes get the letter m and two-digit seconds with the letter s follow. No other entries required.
8h46
